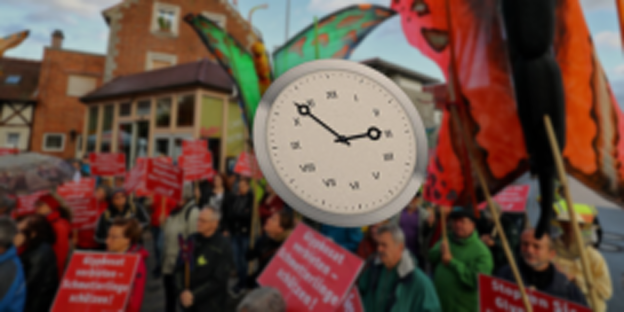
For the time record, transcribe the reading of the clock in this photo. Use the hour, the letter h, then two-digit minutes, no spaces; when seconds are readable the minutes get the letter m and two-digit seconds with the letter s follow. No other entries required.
2h53
